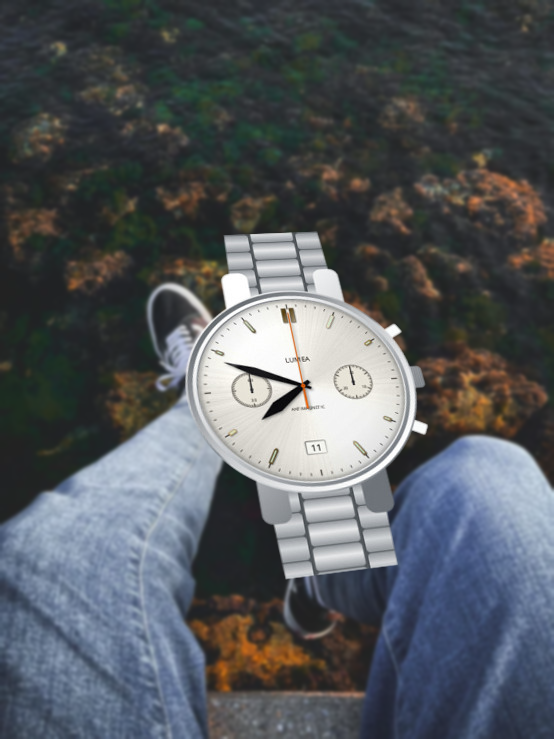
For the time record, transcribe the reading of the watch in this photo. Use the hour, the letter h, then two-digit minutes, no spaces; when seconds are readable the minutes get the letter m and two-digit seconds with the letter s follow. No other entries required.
7h49
